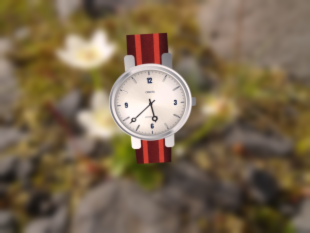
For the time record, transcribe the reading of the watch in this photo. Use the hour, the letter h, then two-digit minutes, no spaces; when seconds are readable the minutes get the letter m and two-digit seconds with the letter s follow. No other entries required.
5h38
